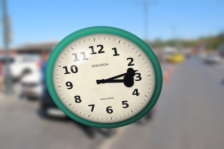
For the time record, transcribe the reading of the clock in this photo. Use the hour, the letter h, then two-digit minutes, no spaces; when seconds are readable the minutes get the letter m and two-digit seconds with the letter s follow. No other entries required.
3h13
